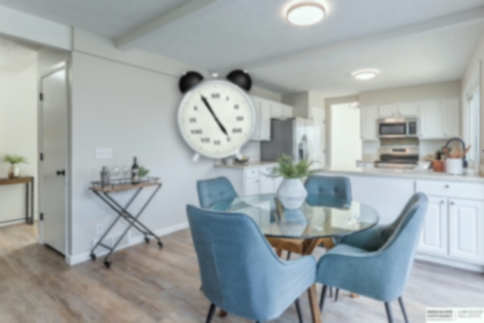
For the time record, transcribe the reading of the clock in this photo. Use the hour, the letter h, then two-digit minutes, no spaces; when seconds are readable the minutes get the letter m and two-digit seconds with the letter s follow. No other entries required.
4h55
